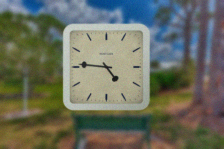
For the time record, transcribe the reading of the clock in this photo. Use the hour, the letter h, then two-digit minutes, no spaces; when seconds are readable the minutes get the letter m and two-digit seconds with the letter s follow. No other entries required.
4h46
